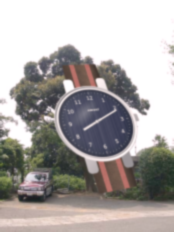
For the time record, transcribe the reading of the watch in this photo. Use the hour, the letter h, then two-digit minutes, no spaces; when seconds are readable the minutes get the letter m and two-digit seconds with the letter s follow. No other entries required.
8h11
